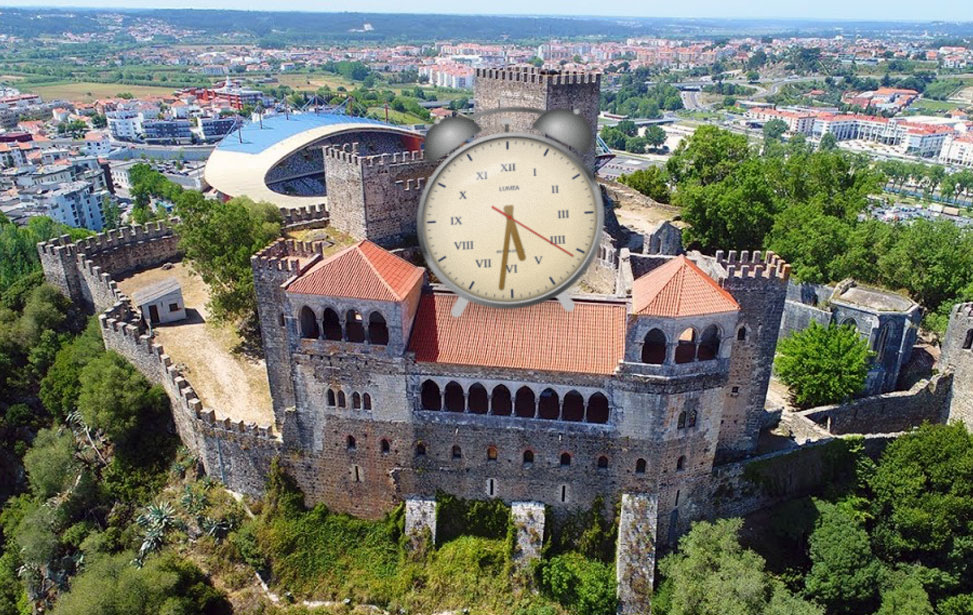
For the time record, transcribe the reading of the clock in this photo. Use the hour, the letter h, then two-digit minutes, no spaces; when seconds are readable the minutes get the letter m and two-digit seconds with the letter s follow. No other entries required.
5h31m21s
